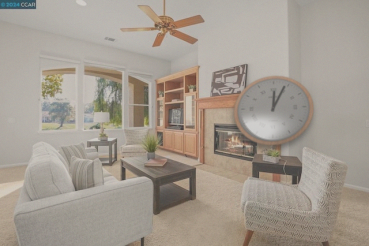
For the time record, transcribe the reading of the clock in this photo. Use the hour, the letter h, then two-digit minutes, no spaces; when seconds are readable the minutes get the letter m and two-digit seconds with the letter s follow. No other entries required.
12h04
